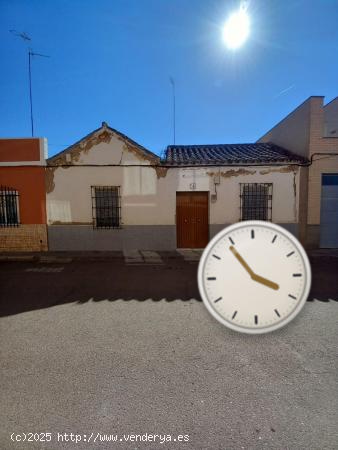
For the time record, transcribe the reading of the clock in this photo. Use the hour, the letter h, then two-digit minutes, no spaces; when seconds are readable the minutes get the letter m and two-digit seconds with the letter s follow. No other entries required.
3h54
